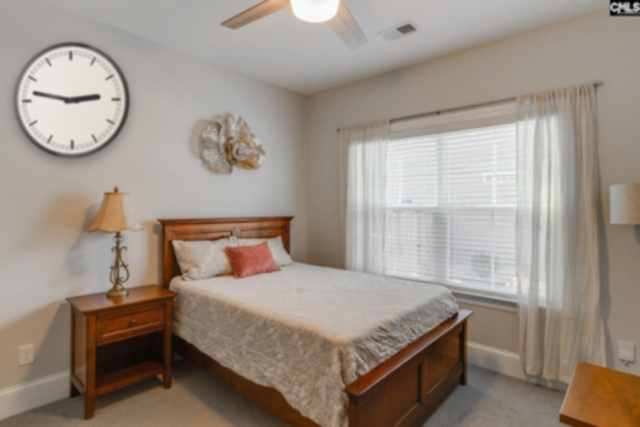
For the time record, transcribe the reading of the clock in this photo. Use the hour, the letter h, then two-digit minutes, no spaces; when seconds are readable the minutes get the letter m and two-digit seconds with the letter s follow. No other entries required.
2h47
